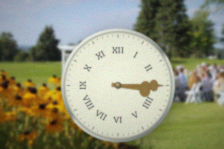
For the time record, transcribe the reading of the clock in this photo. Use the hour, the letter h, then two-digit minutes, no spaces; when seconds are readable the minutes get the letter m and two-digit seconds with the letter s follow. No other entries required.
3h15
